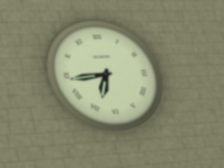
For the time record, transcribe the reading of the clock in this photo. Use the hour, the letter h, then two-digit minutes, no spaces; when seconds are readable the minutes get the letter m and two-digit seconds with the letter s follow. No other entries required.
6h44
